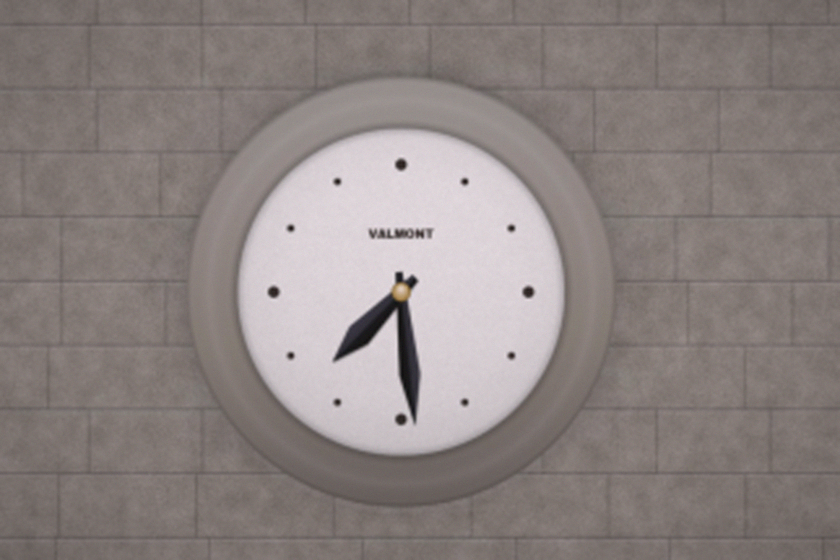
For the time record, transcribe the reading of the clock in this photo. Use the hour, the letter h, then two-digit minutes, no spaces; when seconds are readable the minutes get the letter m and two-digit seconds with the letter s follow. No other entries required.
7h29
